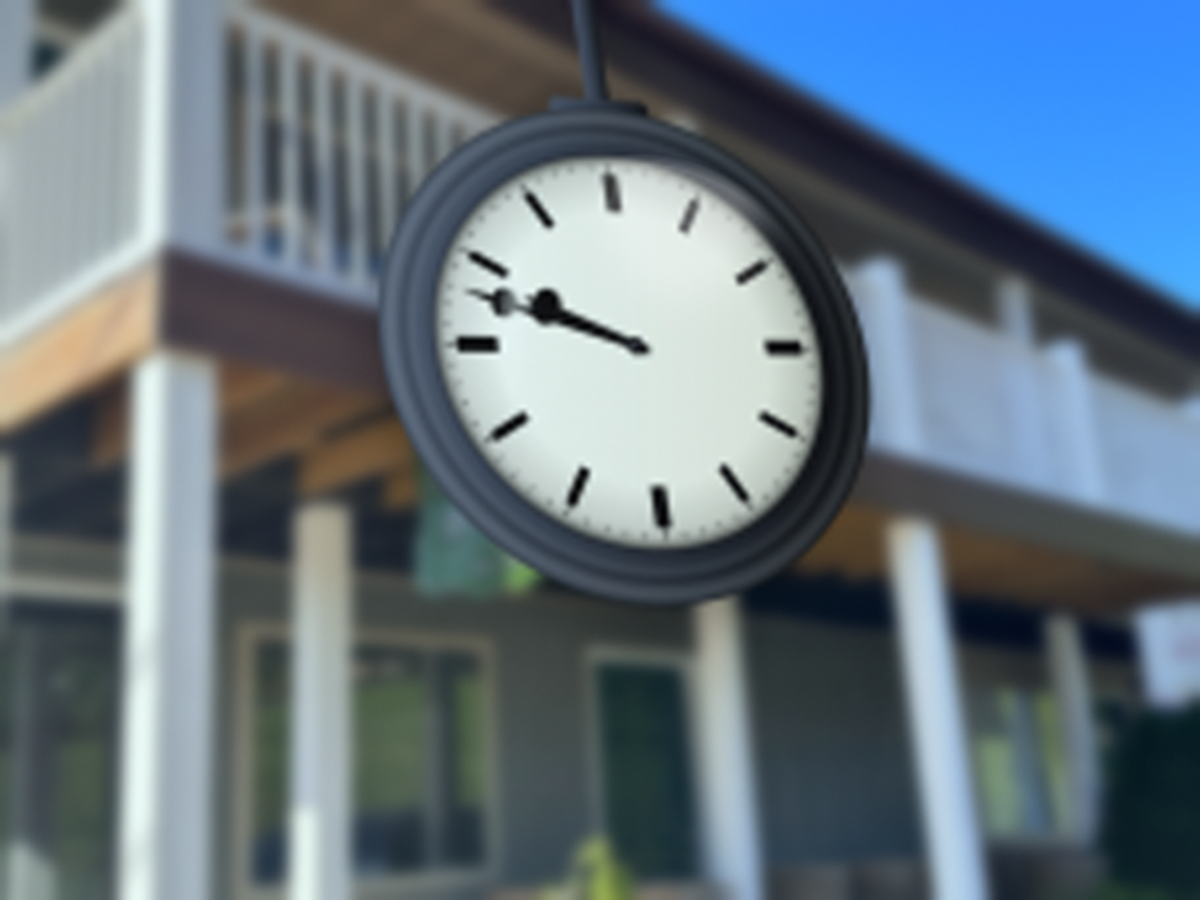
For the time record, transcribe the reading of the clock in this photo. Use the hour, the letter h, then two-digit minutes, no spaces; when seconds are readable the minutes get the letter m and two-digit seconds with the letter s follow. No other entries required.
9h48
